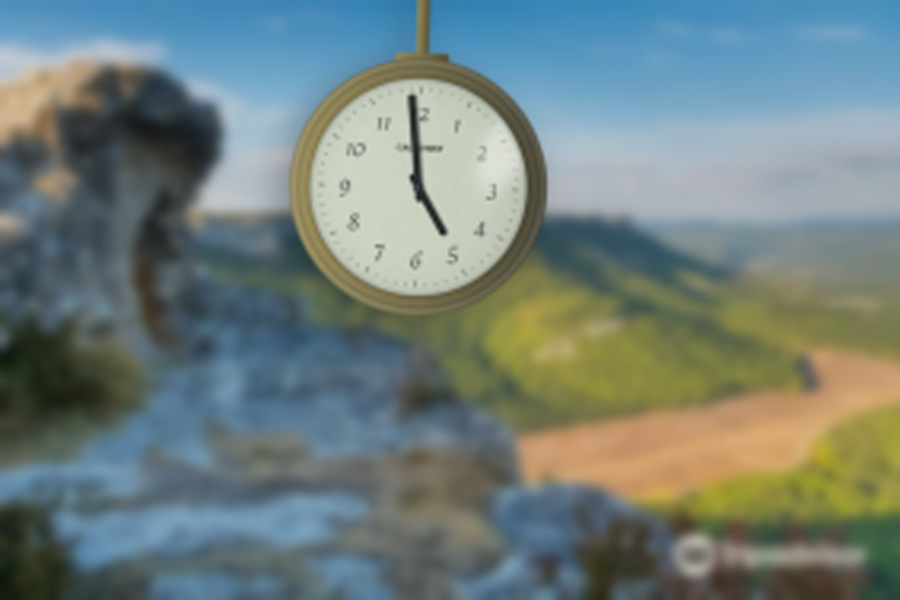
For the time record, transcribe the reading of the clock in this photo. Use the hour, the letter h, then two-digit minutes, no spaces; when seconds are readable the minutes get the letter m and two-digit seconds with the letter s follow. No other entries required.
4h59
